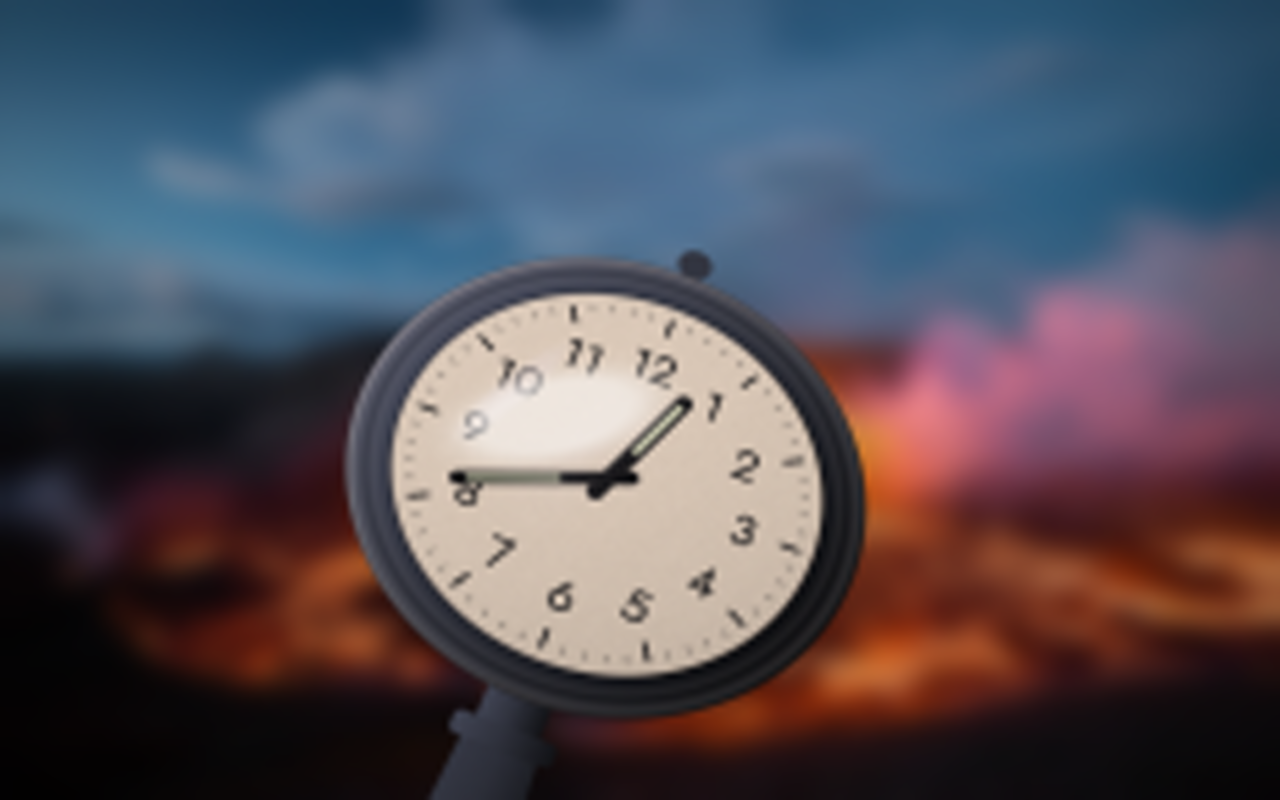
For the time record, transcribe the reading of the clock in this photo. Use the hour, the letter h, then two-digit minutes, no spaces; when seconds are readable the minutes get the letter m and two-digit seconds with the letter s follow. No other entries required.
12h41
